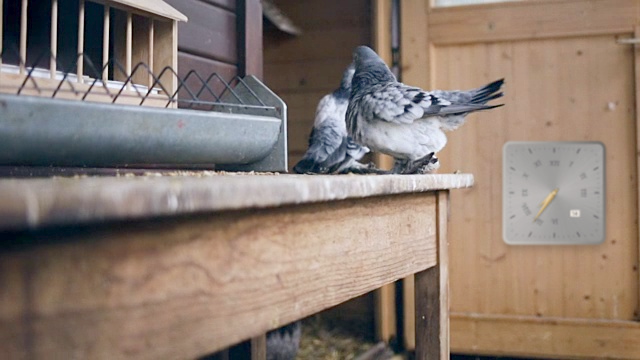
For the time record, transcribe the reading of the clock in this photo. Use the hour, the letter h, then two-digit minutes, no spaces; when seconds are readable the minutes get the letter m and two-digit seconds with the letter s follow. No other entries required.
7h36
